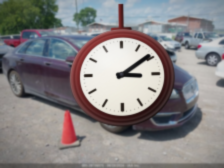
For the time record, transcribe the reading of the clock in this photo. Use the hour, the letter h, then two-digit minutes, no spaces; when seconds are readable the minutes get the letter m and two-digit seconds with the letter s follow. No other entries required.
3h09
